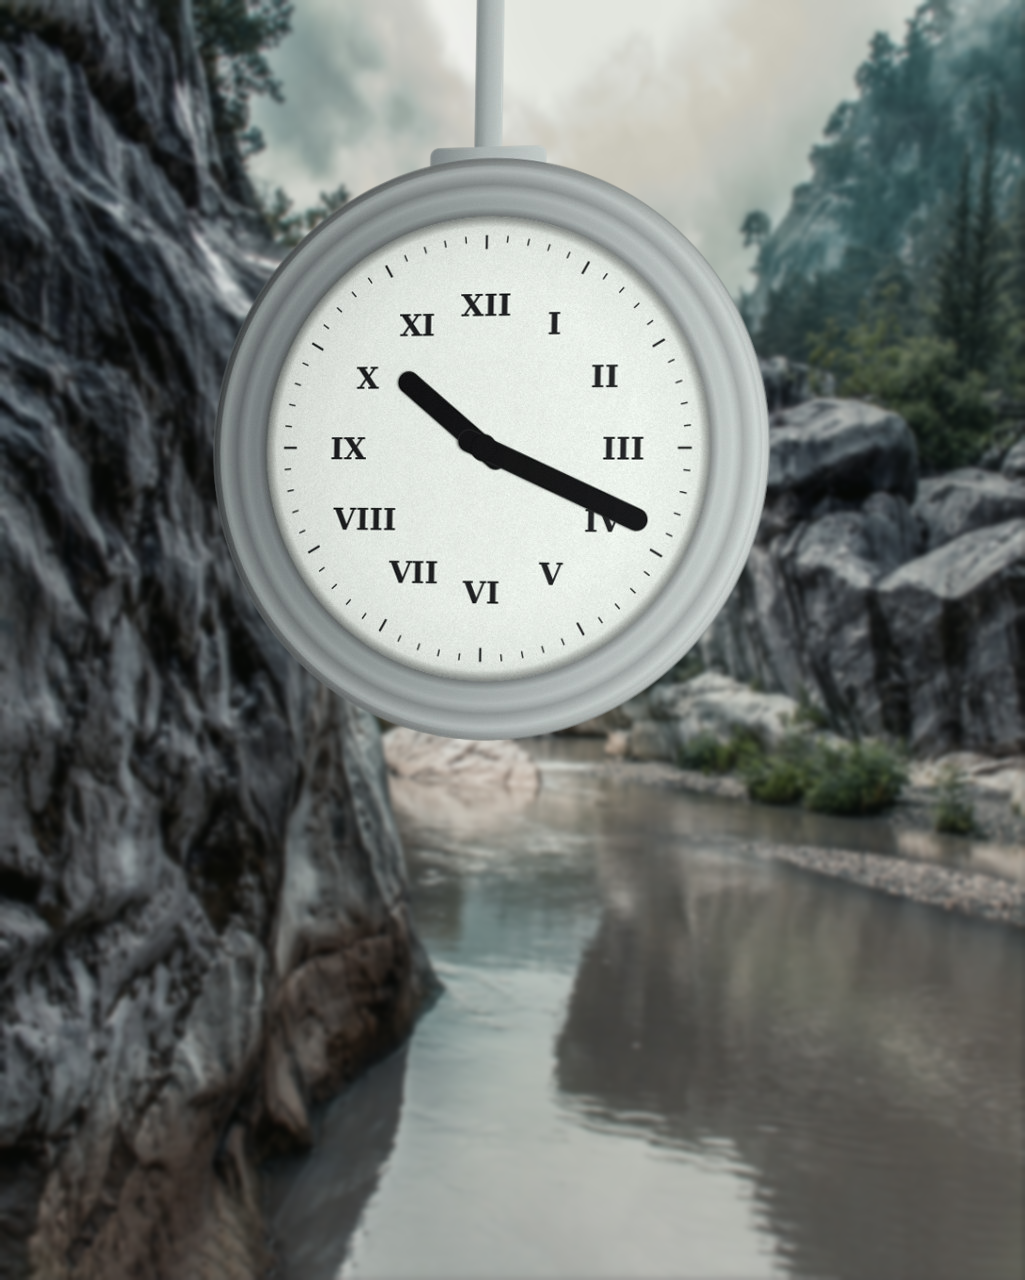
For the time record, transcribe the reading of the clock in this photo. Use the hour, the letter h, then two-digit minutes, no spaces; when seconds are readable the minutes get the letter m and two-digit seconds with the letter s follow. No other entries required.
10h19
